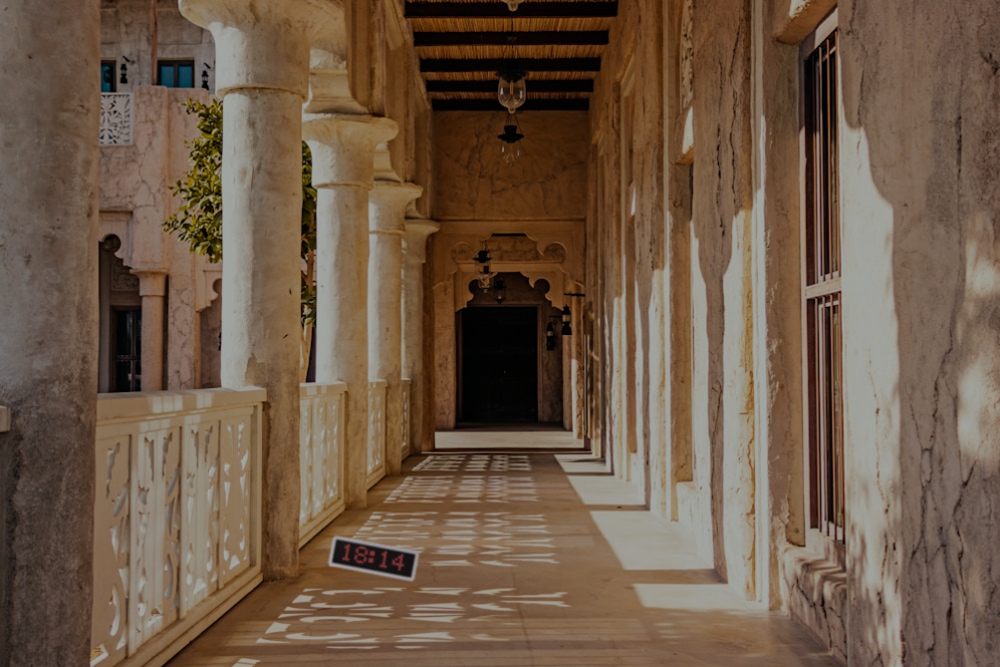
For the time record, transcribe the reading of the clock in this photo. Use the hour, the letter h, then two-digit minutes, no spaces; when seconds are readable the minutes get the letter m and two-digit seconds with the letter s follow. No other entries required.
18h14
